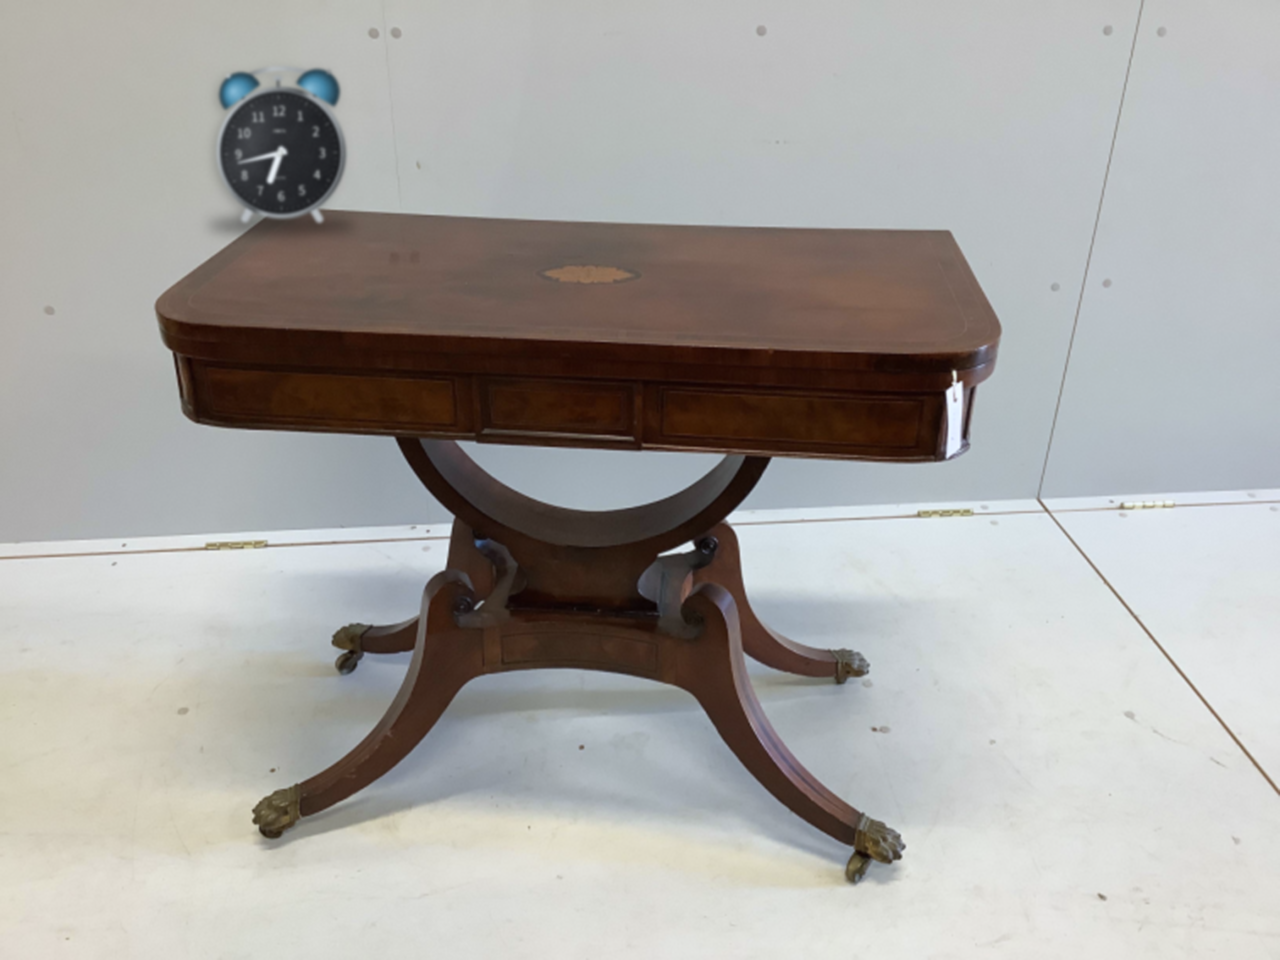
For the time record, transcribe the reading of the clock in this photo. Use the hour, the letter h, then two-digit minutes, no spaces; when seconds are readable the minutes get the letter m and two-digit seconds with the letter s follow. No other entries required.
6h43
